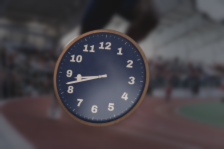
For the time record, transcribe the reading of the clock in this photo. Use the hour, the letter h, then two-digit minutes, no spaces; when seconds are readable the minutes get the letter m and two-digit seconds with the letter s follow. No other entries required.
8h42
